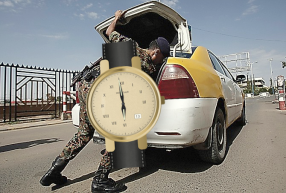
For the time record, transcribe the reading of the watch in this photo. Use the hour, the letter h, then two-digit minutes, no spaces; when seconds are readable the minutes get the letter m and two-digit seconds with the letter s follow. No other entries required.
5h59
